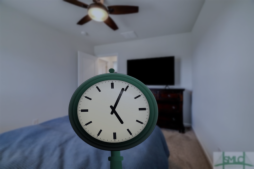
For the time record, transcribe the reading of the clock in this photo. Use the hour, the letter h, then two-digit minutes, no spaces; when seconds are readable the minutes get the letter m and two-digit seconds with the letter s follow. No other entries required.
5h04
